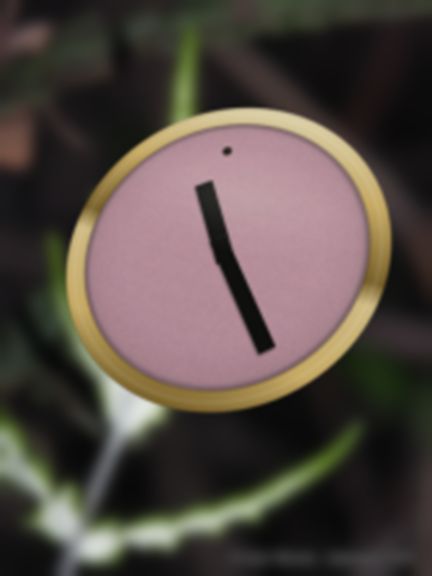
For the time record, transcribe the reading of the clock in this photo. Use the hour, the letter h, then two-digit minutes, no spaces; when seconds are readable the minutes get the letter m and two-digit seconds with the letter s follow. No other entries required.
11h26
